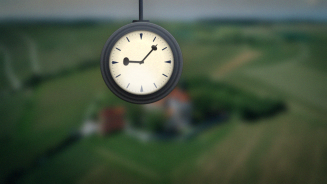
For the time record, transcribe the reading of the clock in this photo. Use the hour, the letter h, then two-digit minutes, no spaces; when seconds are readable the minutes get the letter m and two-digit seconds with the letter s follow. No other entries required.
9h07
